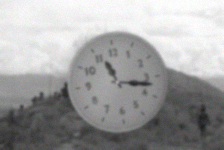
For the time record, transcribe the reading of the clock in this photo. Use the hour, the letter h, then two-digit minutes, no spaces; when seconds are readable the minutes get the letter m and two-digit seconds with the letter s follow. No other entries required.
11h17
